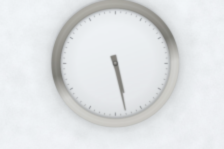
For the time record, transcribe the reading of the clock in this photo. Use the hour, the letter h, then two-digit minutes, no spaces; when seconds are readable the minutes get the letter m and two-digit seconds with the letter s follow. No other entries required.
5h28
